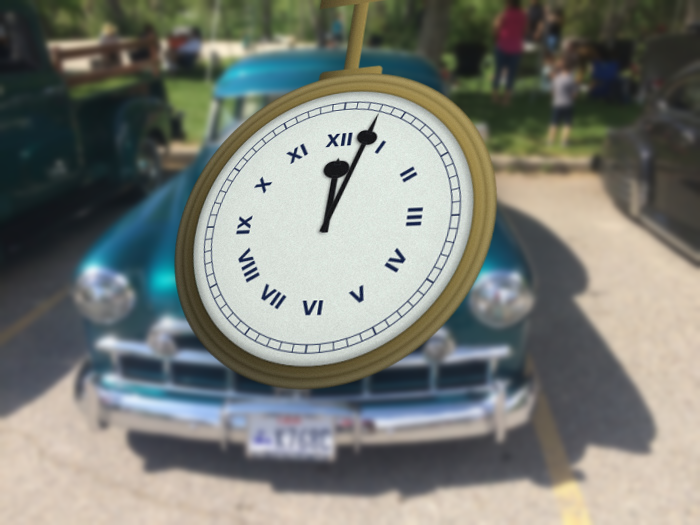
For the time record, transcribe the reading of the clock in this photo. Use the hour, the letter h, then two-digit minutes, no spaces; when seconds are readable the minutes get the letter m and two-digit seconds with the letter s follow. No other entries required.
12h03
